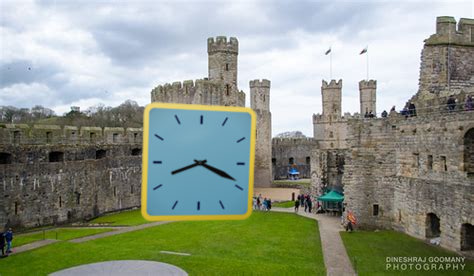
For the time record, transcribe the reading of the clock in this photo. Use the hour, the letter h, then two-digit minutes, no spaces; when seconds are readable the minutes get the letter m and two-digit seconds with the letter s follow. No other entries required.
8h19
